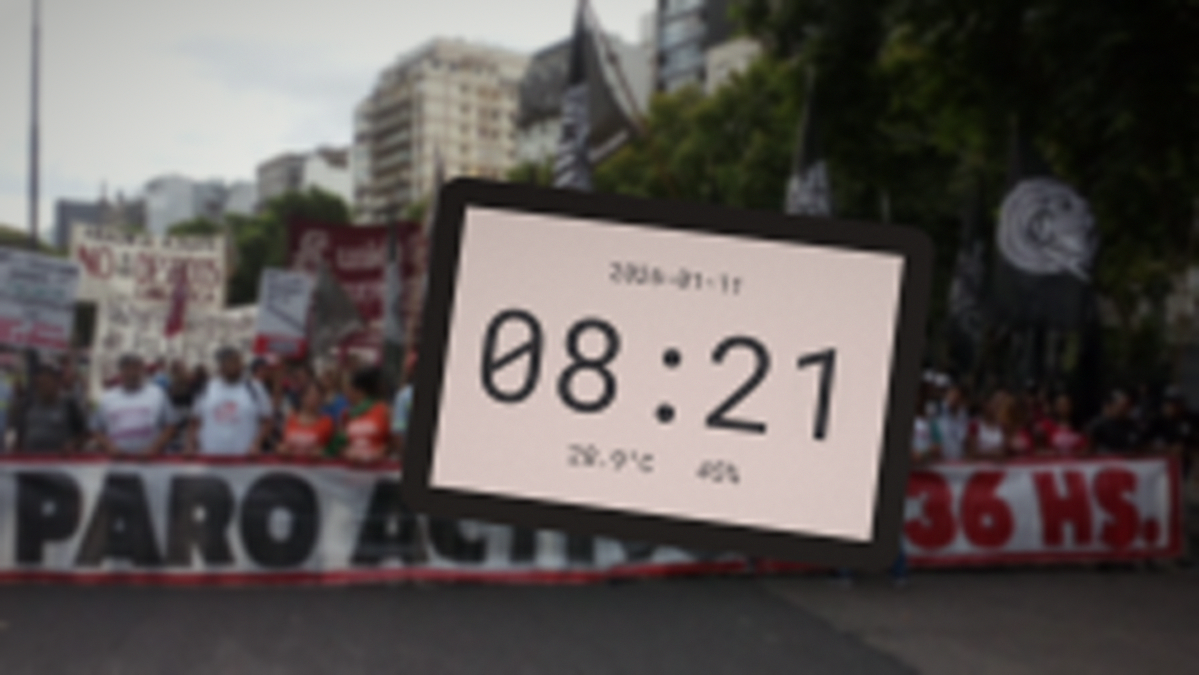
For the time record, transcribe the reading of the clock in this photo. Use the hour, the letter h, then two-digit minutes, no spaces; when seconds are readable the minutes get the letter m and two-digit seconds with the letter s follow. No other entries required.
8h21
